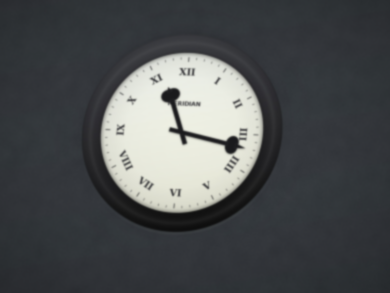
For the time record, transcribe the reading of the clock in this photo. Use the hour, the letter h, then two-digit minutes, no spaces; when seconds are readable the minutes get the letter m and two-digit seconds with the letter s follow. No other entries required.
11h17
